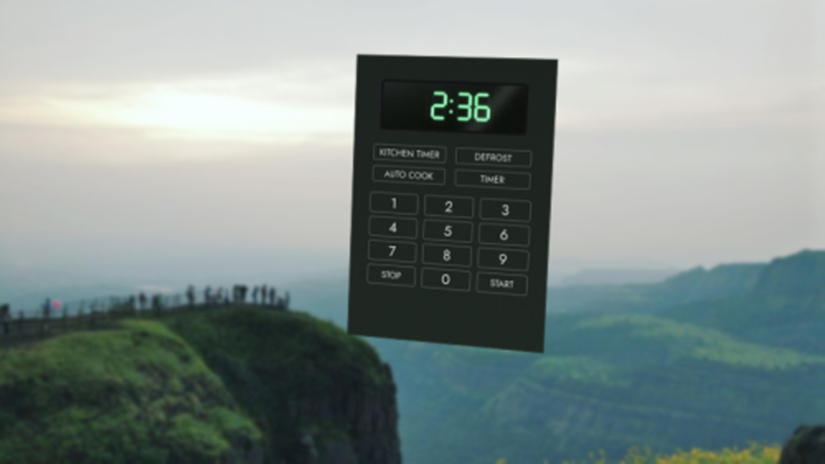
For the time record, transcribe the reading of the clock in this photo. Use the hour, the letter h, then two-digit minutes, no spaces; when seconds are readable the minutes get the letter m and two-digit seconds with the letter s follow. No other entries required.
2h36
